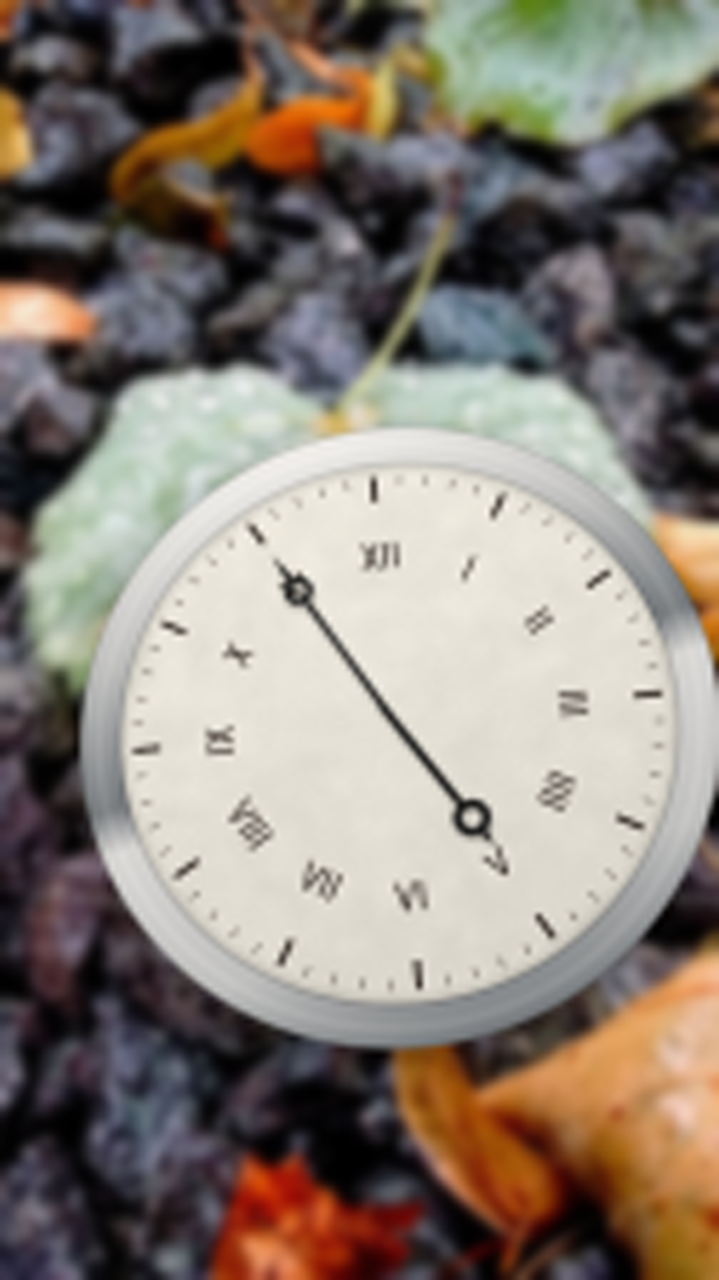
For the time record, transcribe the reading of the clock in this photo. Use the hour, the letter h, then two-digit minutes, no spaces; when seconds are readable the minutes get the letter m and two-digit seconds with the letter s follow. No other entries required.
4h55
